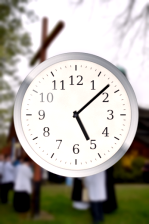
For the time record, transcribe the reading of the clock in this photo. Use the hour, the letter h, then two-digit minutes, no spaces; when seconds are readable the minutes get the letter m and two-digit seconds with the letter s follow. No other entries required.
5h08
